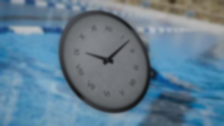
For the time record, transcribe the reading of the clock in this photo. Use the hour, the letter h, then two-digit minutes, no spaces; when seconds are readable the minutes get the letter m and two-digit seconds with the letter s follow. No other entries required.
9h07
